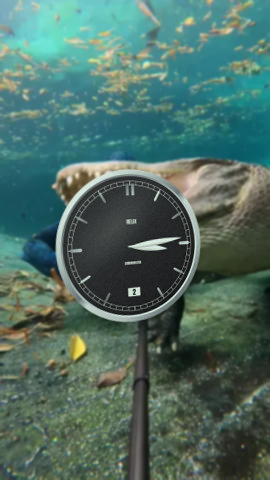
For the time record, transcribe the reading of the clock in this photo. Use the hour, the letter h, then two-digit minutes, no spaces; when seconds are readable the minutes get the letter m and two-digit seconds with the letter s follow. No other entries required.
3h14
